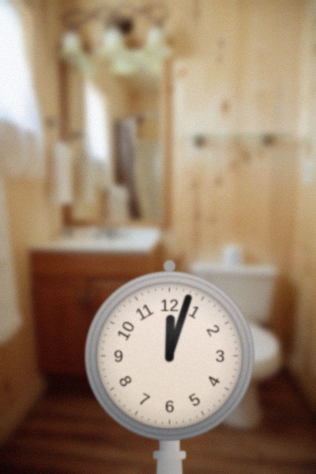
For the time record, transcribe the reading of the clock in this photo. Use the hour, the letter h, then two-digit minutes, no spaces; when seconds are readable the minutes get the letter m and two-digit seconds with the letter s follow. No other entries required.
12h03
